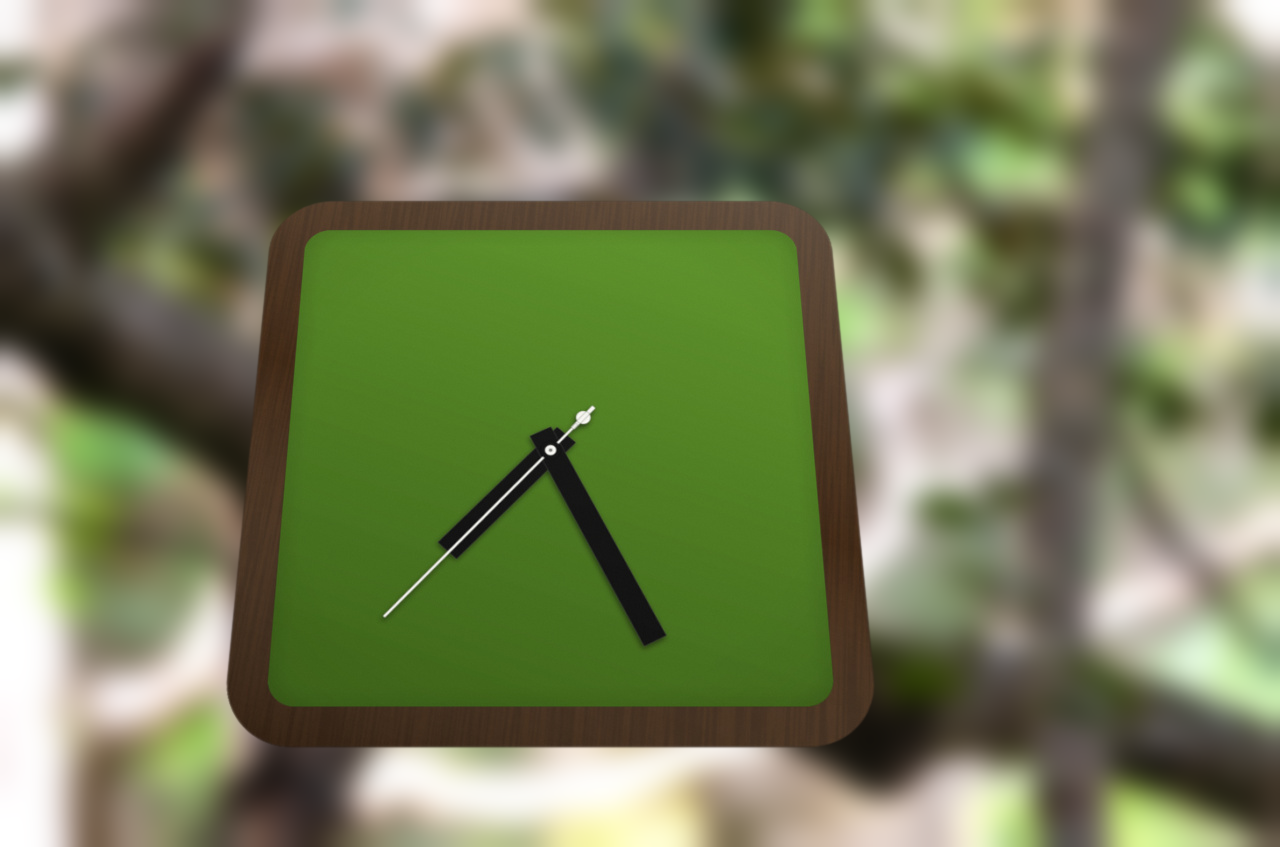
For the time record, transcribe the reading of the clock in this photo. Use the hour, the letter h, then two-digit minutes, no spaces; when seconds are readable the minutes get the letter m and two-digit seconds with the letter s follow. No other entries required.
7h25m37s
